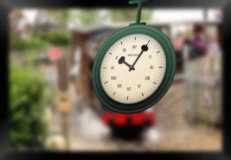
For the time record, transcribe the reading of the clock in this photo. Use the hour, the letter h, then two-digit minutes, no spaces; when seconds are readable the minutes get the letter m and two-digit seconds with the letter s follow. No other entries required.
10h05
